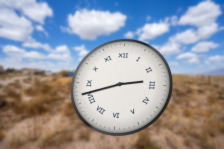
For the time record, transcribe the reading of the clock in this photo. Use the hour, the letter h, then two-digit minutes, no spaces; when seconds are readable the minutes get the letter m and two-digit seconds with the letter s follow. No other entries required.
2h42
